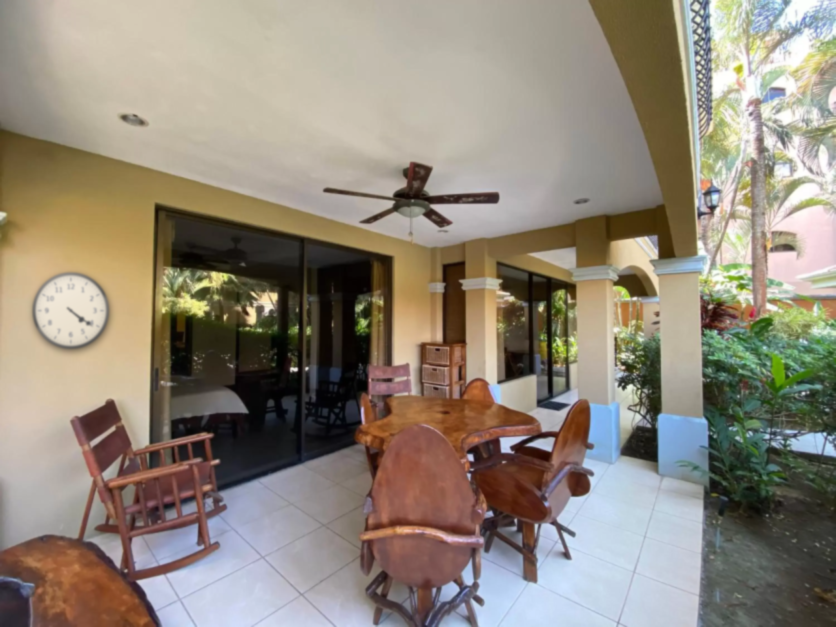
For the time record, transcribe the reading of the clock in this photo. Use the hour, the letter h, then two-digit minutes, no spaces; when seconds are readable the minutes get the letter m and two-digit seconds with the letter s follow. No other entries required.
4h21
